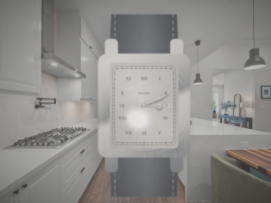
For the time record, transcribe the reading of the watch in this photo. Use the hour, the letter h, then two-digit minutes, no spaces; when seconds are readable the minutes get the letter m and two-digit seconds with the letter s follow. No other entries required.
3h11
